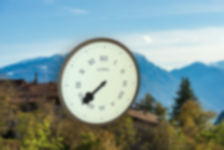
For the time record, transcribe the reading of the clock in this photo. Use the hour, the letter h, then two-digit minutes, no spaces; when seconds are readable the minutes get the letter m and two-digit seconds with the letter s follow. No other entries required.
7h38
